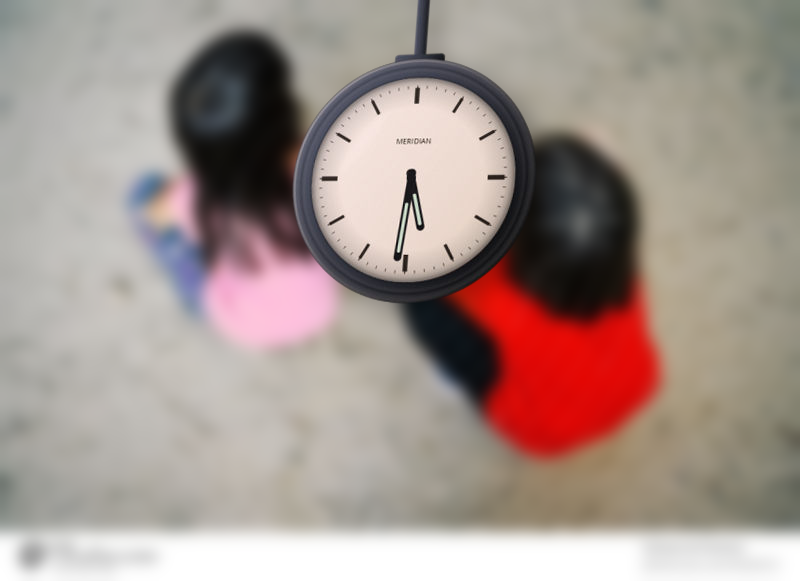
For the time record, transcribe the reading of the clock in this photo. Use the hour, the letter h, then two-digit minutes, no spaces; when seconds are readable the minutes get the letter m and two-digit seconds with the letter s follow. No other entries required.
5h31
